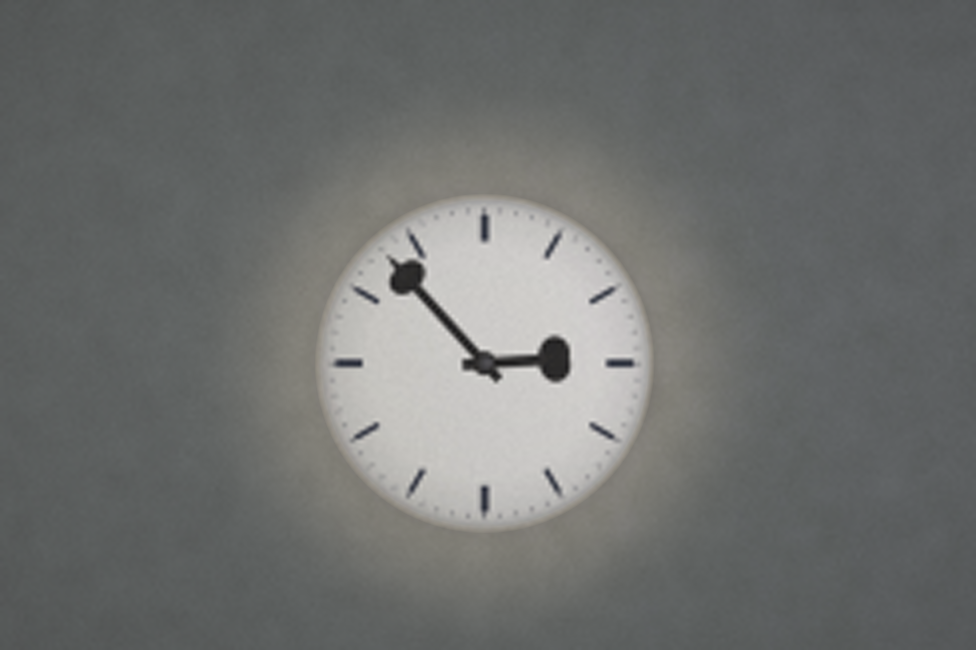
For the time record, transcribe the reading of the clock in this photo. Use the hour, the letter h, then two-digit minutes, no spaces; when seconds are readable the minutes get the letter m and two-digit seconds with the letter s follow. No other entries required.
2h53
